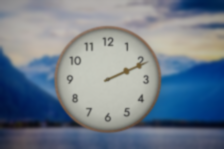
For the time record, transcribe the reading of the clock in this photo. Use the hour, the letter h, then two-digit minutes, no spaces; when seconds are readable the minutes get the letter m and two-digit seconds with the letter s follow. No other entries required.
2h11
